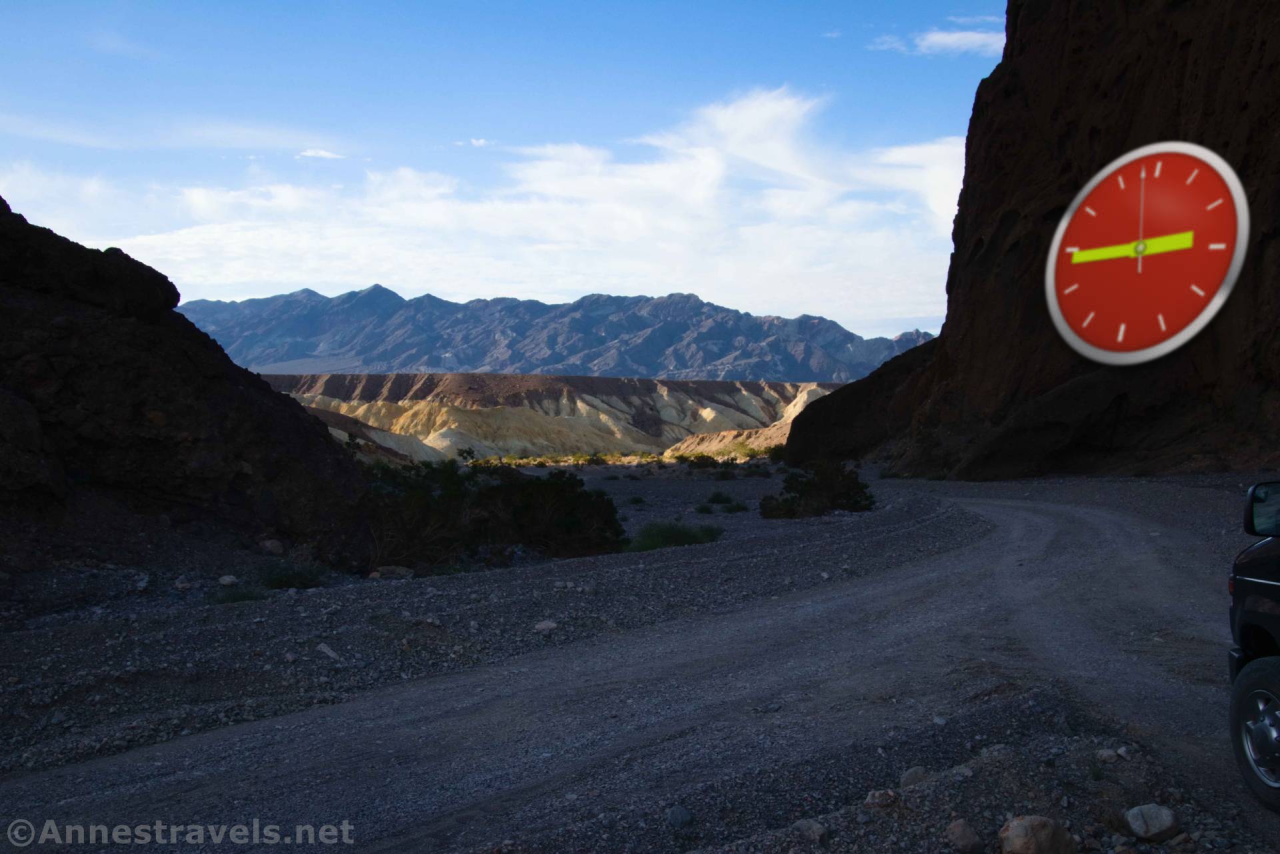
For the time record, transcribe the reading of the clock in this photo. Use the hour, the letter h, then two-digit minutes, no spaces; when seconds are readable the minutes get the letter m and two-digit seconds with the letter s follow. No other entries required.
2h43m58s
